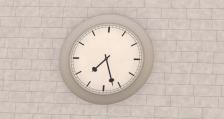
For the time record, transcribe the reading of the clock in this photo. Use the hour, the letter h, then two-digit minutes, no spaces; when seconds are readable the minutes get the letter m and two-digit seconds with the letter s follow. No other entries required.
7h27
